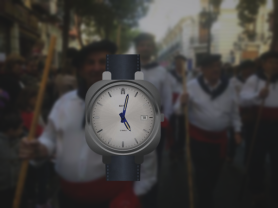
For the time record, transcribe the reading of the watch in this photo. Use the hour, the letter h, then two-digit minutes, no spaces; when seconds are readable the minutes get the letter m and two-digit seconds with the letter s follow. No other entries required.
5h02
